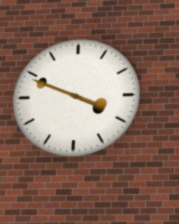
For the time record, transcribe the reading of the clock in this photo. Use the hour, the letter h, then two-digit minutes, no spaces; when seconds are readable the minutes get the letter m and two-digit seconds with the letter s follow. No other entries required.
3h49
